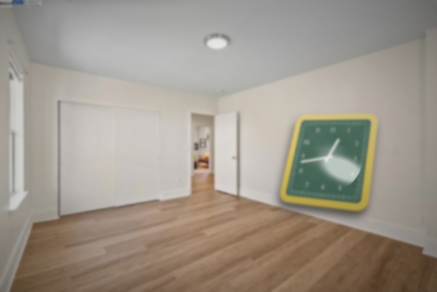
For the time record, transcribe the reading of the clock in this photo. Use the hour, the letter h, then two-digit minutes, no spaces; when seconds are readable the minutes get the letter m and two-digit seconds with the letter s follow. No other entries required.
12h43
